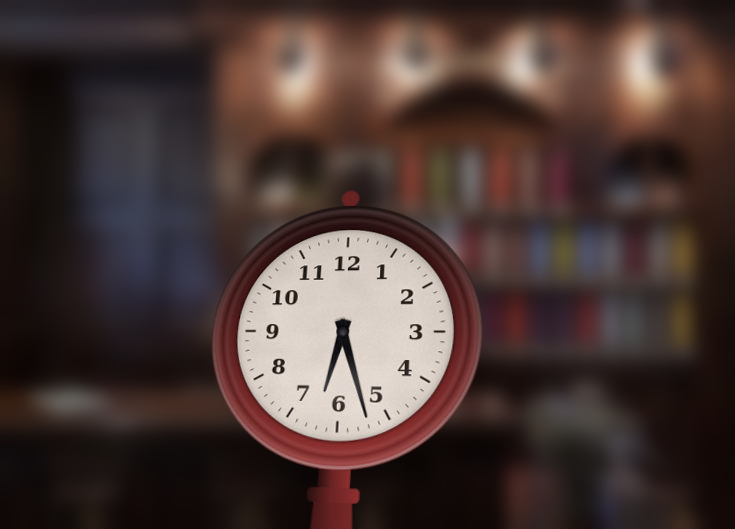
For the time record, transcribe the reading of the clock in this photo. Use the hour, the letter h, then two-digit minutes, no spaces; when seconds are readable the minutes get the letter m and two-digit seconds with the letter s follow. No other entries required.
6h27
